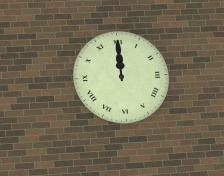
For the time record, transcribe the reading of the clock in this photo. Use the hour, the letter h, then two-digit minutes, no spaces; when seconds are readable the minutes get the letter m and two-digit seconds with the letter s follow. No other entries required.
12h00
